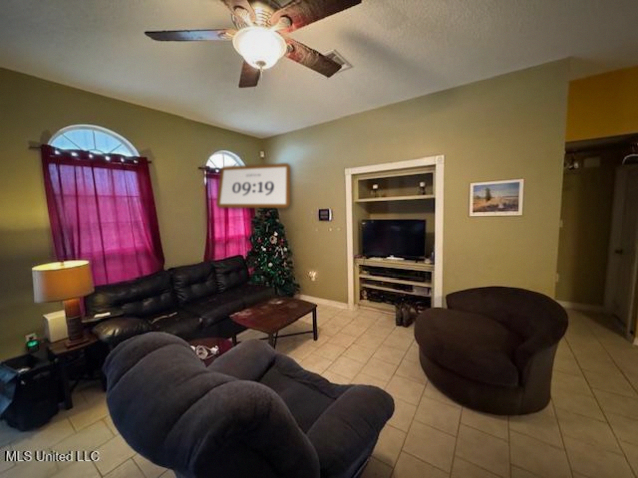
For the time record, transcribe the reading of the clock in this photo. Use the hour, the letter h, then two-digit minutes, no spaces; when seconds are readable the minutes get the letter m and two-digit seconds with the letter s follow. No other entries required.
9h19
